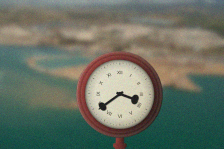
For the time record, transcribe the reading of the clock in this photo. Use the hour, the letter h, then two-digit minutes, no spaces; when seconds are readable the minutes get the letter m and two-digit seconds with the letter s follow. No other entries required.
3h39
